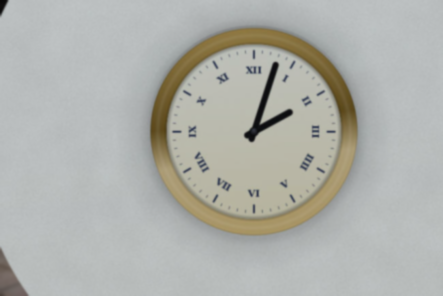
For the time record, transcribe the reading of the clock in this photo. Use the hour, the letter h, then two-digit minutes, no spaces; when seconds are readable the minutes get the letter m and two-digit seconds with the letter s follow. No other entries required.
2h03
